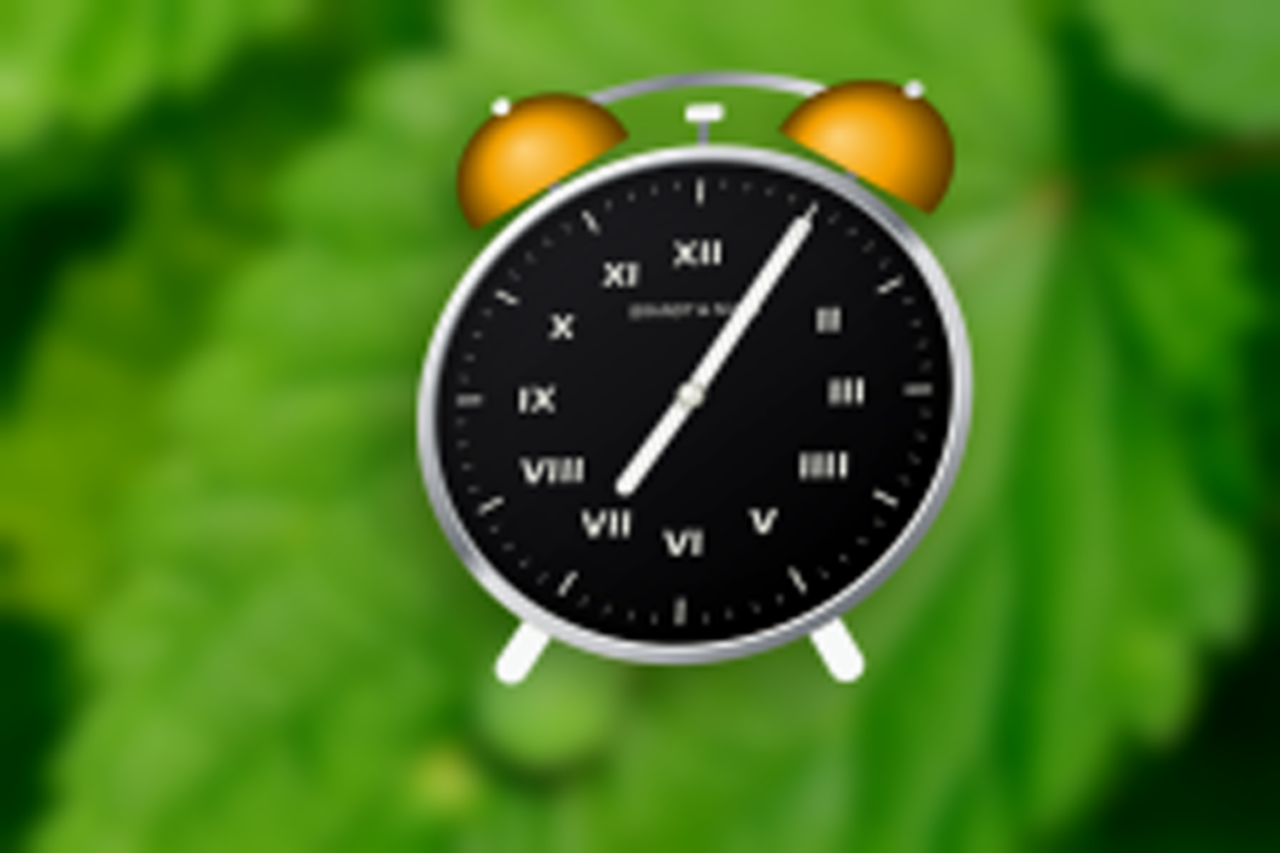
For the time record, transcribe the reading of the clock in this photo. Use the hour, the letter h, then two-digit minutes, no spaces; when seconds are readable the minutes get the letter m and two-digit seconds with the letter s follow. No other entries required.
7h05
